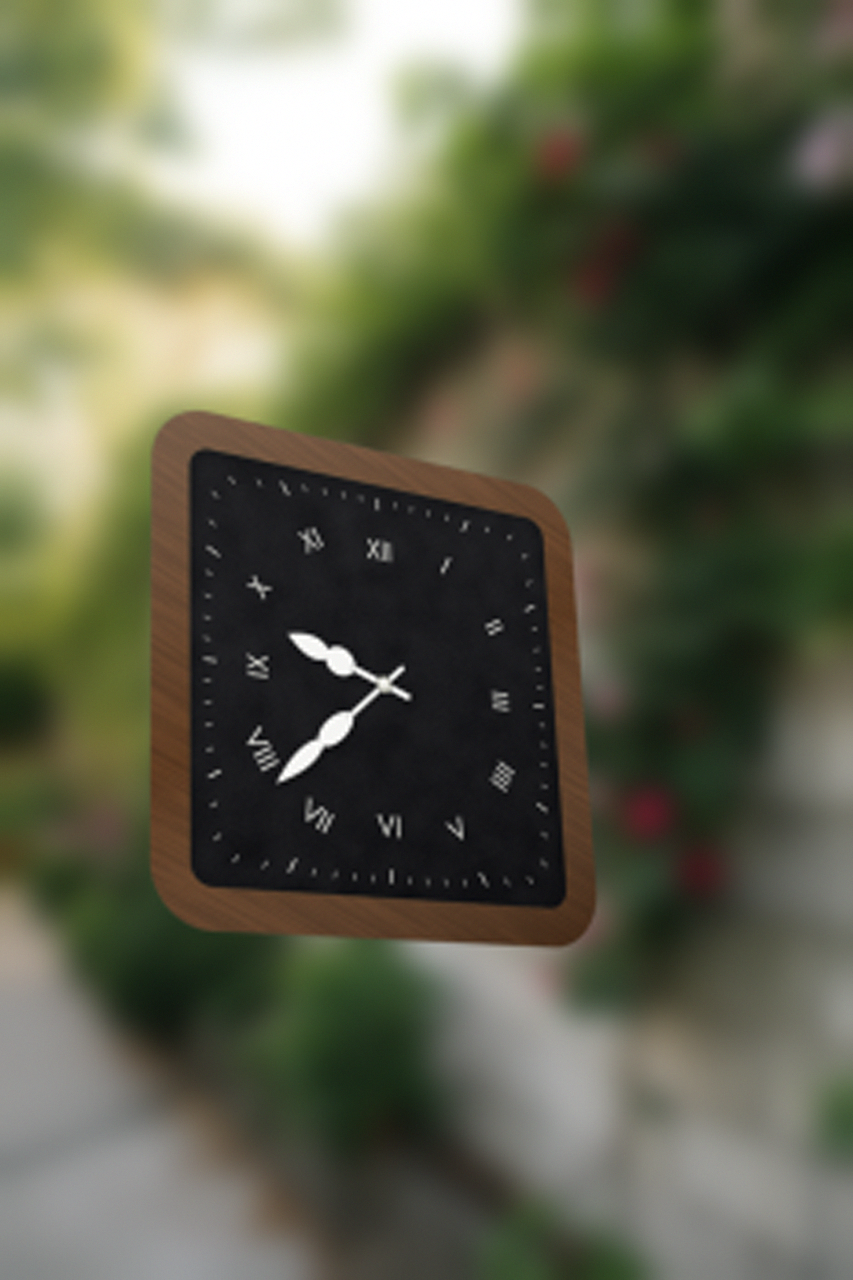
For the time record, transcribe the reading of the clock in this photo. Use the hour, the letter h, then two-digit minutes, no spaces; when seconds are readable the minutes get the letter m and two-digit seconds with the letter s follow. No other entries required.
9h38
